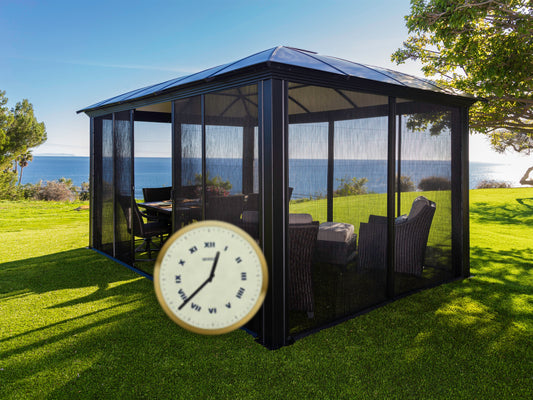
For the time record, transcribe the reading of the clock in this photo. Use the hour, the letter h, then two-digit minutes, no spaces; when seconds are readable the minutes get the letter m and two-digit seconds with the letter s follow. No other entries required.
12h38
